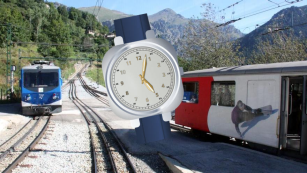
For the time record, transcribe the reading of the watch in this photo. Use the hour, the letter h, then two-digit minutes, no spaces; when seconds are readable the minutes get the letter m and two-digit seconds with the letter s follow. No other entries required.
5h03
